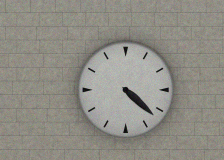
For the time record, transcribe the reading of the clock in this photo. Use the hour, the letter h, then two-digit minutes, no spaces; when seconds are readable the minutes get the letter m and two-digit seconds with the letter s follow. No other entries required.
4h22
